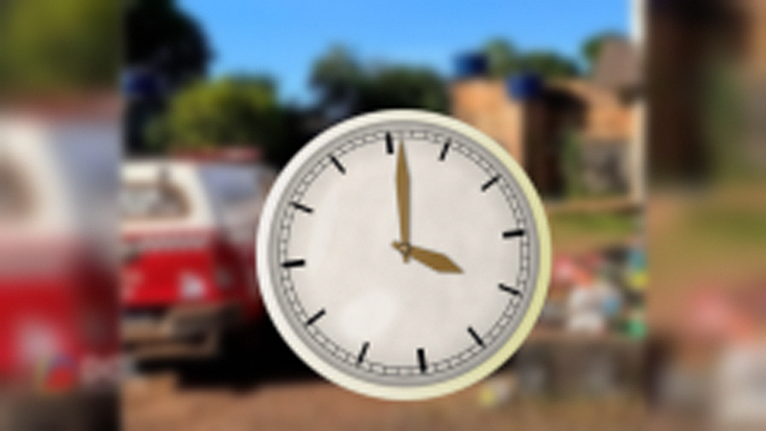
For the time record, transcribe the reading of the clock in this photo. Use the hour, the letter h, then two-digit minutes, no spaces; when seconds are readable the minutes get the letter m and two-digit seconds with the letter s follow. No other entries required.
4h01
